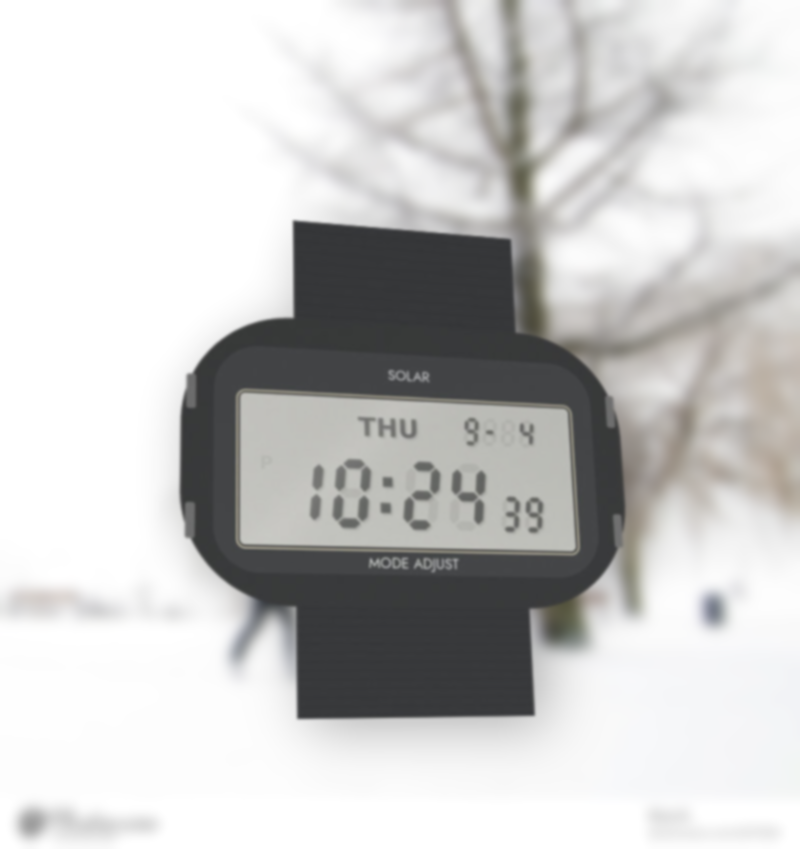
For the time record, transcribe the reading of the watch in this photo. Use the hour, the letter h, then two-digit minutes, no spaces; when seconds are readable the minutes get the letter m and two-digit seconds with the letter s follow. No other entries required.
10h24m39s
